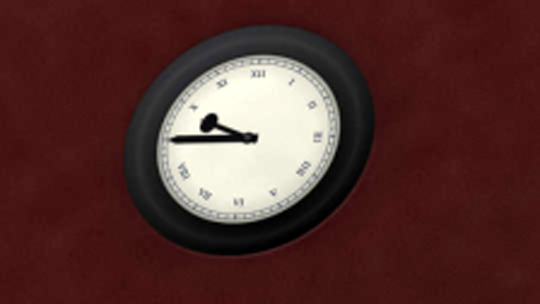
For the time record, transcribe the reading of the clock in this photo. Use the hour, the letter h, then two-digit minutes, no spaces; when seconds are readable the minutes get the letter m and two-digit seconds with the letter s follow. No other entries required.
9h45
